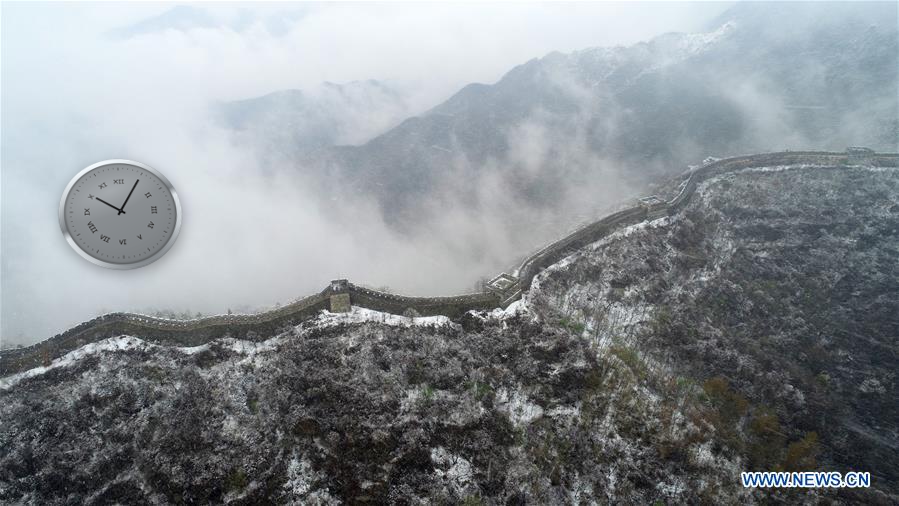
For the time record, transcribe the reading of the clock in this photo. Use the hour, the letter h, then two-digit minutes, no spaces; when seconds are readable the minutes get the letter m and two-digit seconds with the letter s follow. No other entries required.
10h05
